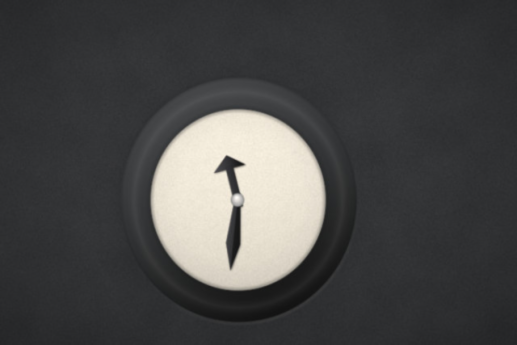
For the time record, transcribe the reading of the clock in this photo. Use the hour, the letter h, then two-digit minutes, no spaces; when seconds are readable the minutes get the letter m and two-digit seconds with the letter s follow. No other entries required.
11h31
